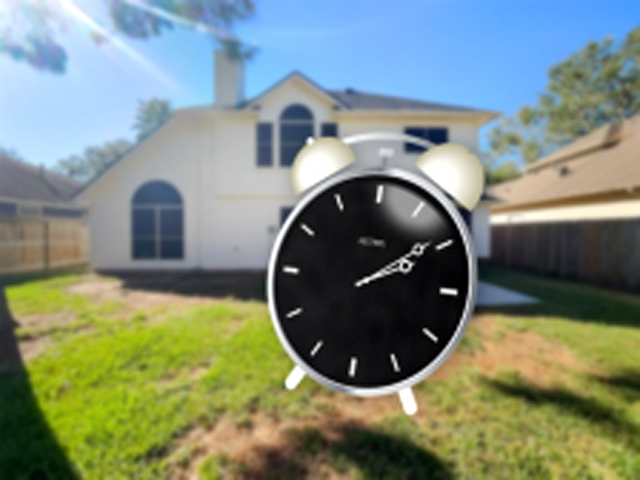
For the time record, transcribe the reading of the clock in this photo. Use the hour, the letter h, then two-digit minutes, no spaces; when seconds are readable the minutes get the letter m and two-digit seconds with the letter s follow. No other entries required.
2h09
